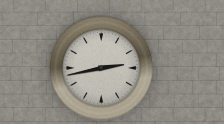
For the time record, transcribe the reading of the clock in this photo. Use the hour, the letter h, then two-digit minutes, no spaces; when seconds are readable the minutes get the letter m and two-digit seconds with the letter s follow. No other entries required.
2h43
